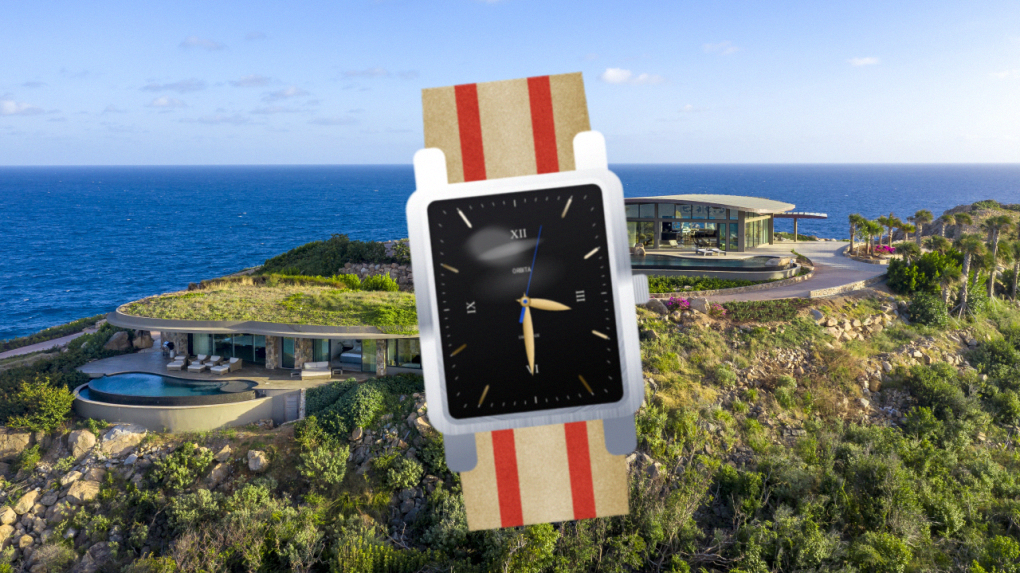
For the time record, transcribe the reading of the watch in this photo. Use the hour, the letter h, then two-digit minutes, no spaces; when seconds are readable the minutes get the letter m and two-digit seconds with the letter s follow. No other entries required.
3h30m03s
